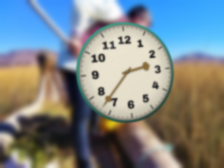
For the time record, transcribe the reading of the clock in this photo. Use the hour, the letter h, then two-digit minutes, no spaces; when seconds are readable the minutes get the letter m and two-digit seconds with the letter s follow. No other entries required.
2h37
